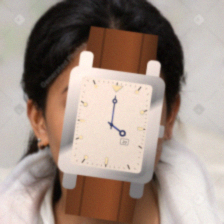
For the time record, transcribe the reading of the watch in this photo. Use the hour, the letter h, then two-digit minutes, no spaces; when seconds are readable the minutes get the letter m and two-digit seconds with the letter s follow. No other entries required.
4h00
